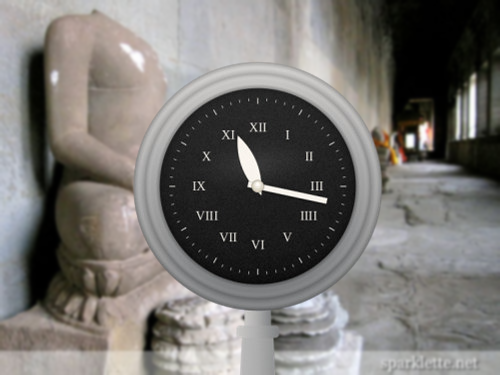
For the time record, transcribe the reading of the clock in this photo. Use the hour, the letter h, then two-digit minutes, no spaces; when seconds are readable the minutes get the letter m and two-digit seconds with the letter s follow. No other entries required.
11h17
